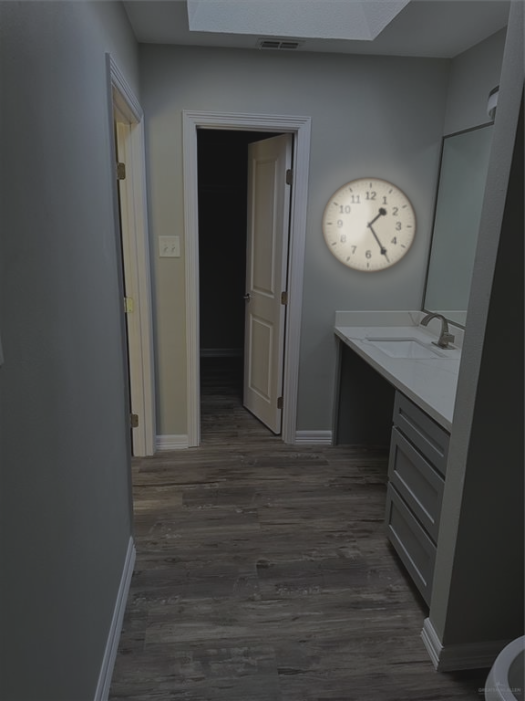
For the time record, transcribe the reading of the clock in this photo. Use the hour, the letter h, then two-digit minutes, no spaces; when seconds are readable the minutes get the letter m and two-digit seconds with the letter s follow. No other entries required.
1h25
